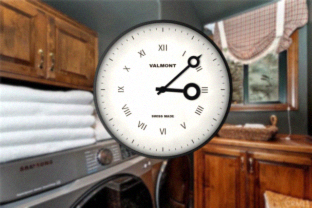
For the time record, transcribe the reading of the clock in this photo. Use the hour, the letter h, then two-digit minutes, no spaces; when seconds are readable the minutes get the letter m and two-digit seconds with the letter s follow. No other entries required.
3h08
